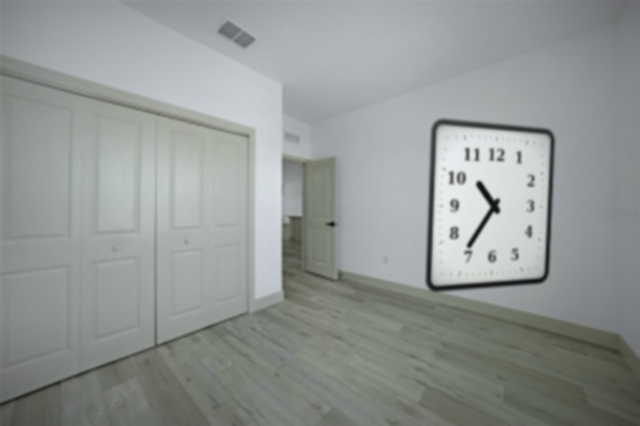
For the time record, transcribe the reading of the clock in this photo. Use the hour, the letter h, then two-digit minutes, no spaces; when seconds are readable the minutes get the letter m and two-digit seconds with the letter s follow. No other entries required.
10h36
